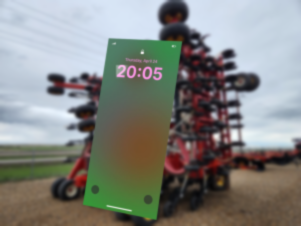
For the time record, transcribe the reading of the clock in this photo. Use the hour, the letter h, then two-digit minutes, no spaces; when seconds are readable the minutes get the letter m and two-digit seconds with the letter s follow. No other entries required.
20h05
